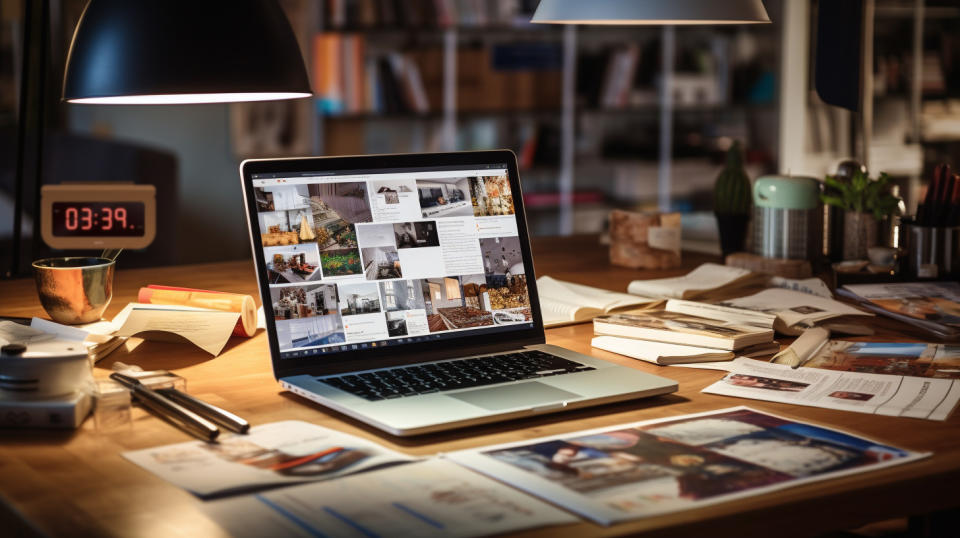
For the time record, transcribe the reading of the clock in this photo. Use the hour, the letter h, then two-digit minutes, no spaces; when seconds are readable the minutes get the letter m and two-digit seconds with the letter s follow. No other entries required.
3h39
